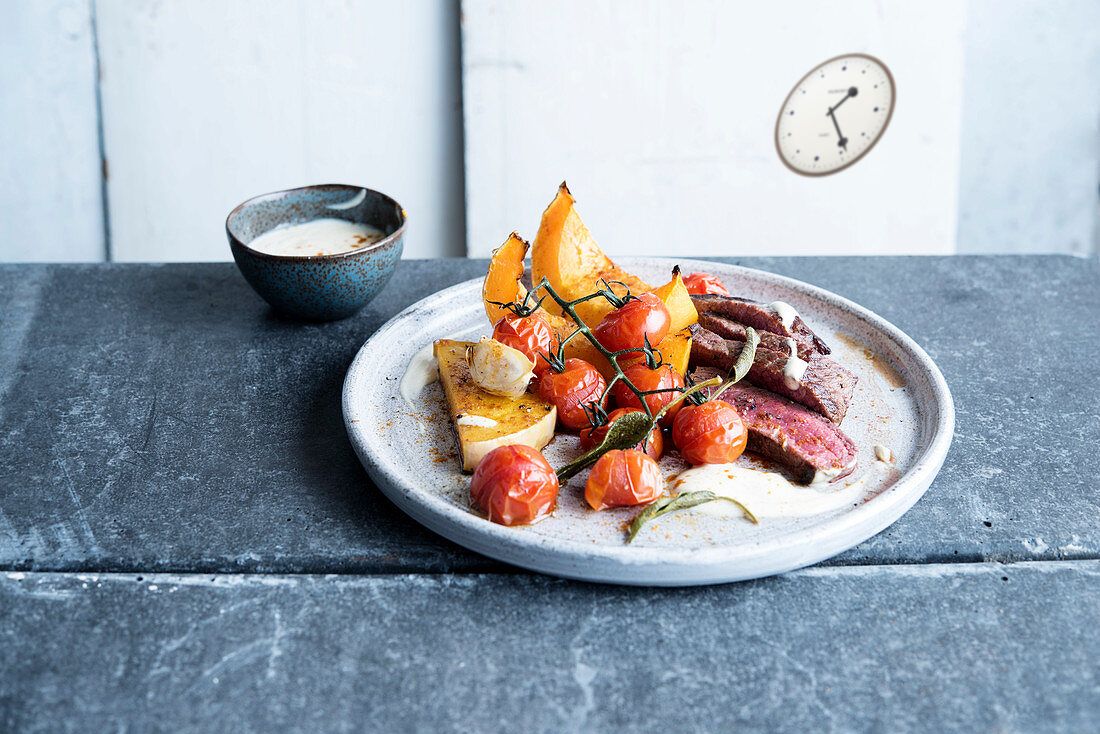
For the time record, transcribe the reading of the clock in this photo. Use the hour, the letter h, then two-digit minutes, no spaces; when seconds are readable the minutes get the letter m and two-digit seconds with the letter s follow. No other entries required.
1h24
